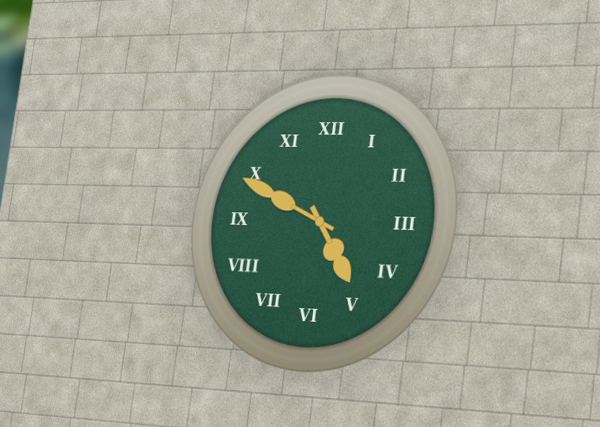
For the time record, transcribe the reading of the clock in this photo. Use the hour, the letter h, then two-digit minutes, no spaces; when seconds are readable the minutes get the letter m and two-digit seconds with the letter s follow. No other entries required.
4h49
